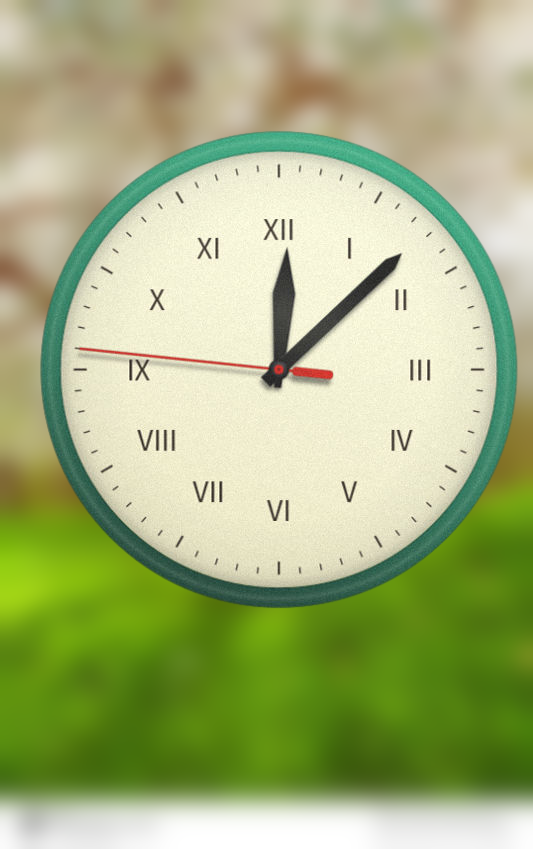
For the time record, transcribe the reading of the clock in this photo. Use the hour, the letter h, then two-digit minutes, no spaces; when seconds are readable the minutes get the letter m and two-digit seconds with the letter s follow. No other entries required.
12h07m46s
